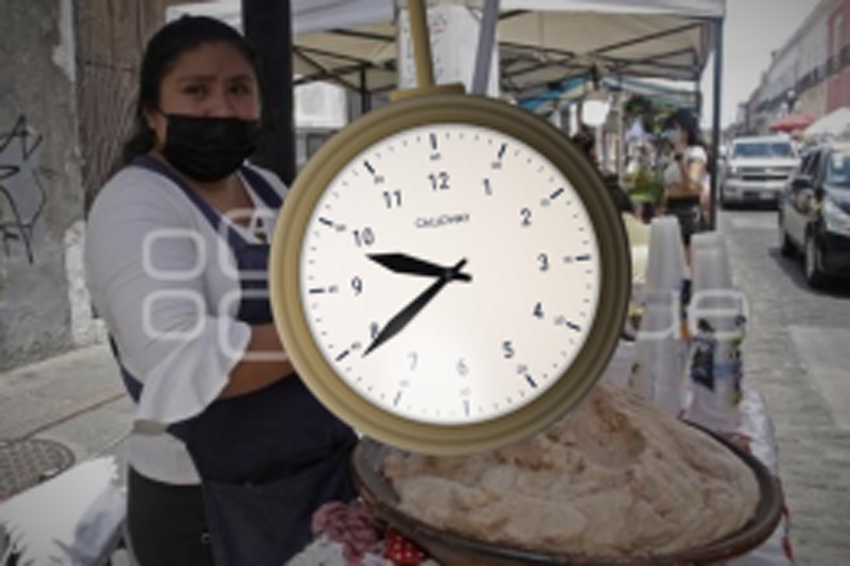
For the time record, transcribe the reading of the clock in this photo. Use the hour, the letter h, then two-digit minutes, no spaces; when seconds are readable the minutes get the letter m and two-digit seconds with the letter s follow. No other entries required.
9h39
